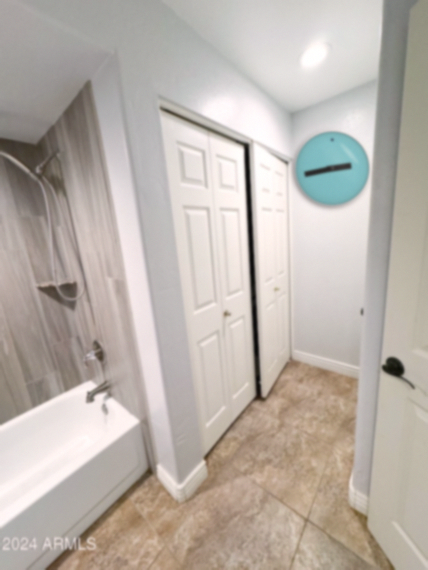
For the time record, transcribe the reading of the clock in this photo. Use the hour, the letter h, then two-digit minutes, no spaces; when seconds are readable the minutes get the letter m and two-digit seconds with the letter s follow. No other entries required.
2h43
